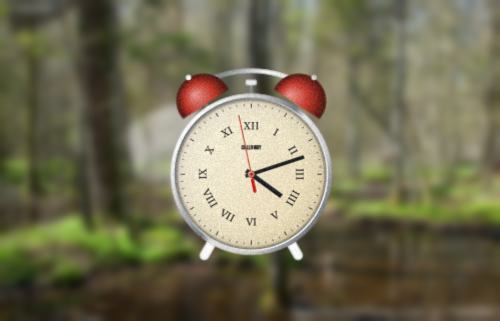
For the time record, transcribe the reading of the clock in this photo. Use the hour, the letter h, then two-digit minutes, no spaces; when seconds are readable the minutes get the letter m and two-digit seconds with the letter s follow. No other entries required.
4h11m58s
